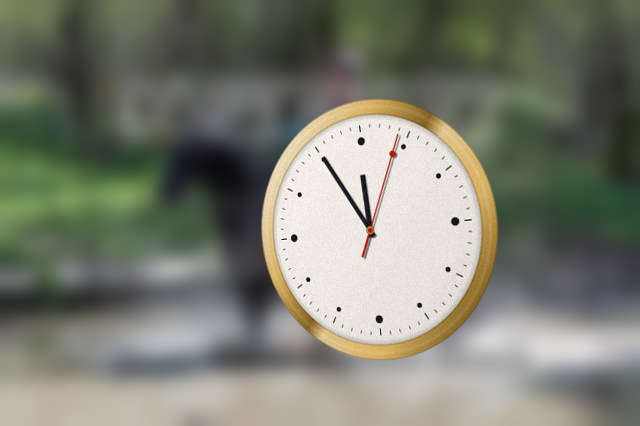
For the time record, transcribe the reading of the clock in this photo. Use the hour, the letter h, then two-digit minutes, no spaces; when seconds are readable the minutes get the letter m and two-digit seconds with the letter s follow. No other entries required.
11h55m04s
